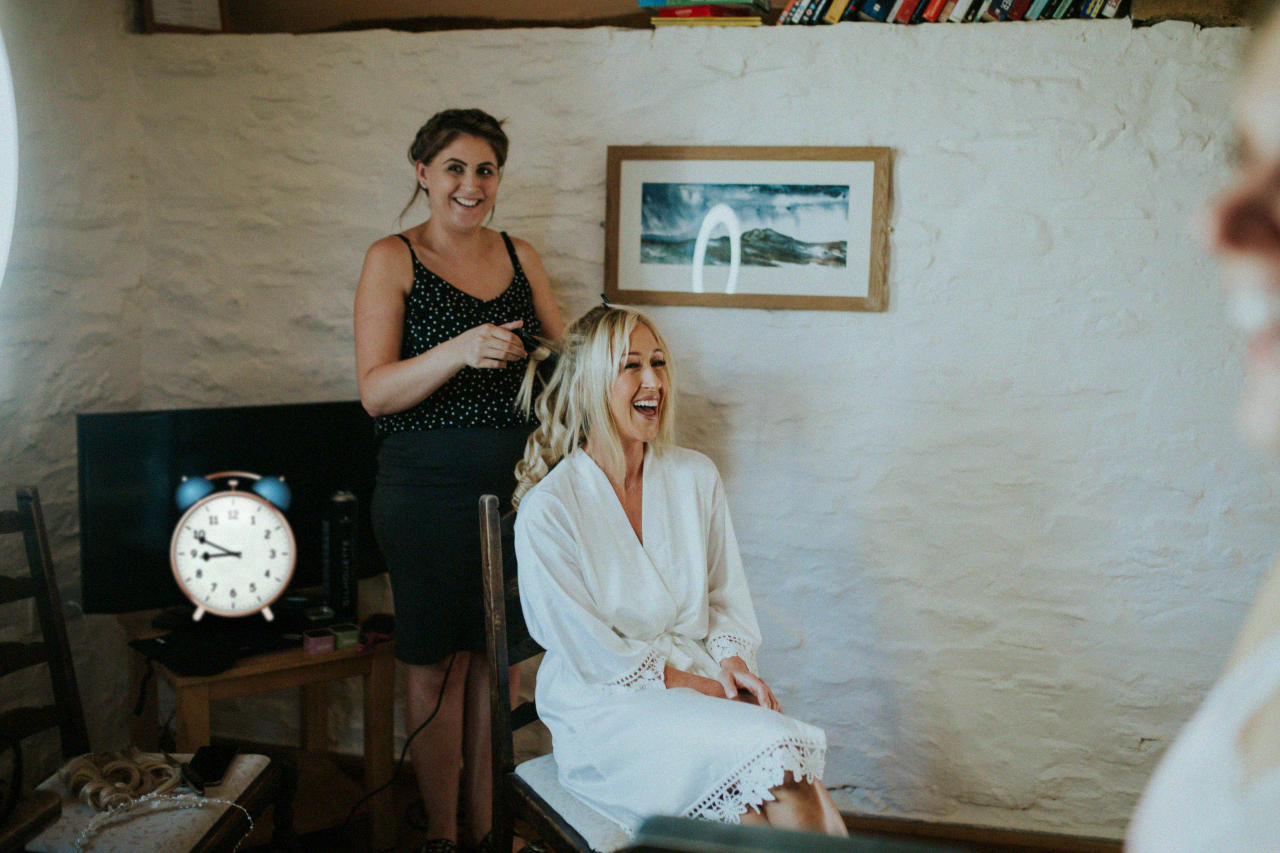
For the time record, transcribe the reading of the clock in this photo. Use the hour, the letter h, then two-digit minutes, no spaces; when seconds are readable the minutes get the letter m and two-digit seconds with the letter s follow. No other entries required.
8h49
